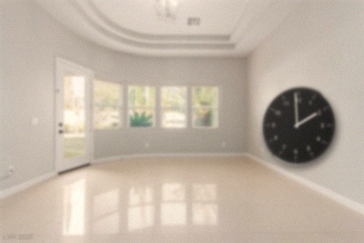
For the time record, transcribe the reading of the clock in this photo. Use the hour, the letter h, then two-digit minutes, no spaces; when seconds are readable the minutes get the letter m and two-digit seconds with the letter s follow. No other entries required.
1h59
